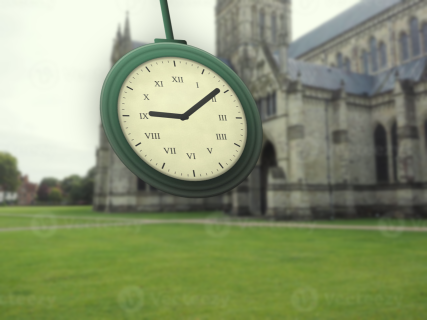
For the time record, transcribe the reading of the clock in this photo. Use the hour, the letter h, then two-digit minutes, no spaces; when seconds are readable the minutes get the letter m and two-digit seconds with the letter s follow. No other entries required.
9h09
